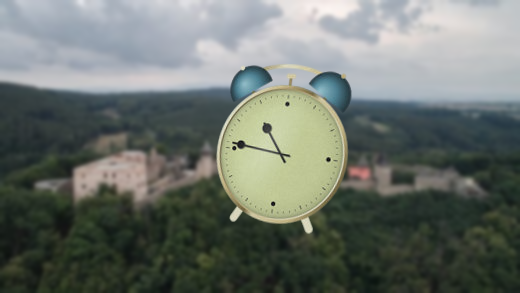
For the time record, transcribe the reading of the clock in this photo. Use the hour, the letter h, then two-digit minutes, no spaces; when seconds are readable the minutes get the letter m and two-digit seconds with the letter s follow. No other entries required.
10h46
